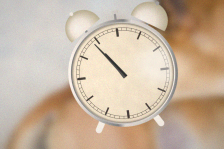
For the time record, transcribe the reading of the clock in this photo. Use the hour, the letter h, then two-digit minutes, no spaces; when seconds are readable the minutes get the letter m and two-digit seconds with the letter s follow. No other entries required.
10h54
